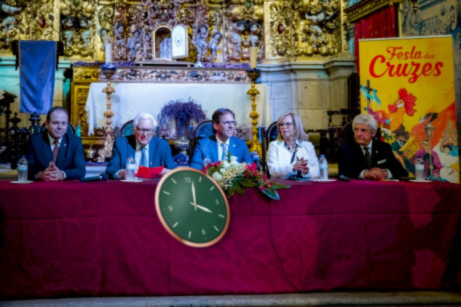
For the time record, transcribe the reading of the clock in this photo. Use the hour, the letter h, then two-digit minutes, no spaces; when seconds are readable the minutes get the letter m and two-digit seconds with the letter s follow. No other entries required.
4h02
